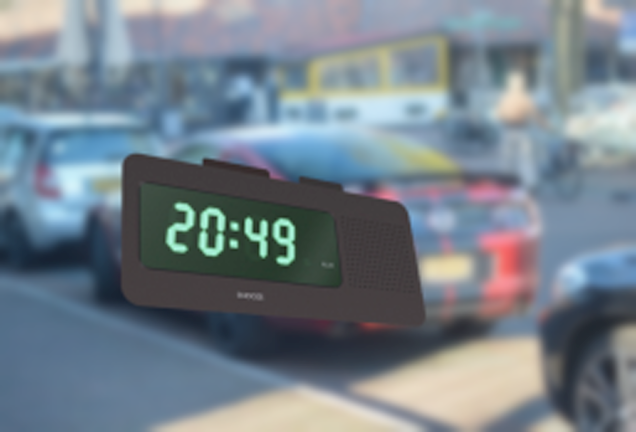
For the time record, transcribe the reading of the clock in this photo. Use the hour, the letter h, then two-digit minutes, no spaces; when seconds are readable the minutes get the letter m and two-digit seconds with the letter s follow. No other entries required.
20h49
